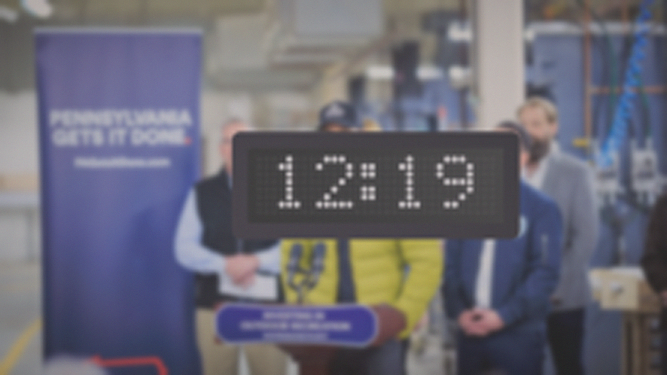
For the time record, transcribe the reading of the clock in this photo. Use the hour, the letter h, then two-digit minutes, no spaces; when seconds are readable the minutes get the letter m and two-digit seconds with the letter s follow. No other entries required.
12h19
